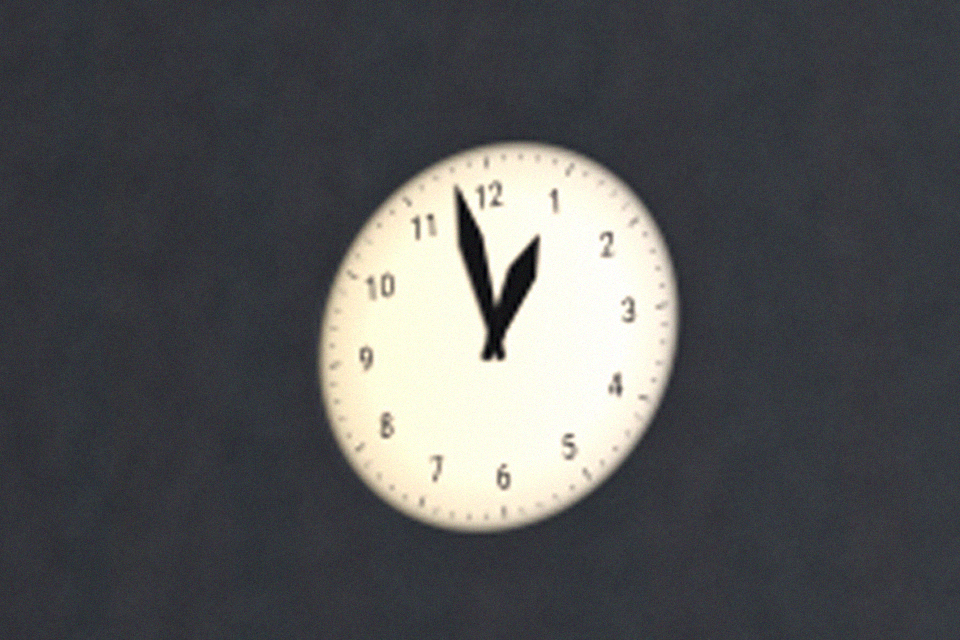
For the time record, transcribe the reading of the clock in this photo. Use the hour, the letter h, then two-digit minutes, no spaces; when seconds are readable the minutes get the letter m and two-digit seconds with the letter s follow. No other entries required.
12h58
